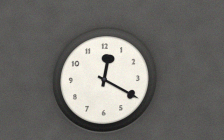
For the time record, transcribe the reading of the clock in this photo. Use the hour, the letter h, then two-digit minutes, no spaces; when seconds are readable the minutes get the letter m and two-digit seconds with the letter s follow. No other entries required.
12h20
